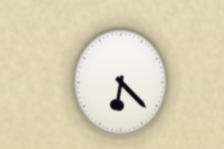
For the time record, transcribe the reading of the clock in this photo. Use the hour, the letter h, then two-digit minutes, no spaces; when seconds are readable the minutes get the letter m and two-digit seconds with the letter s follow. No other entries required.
6h22
